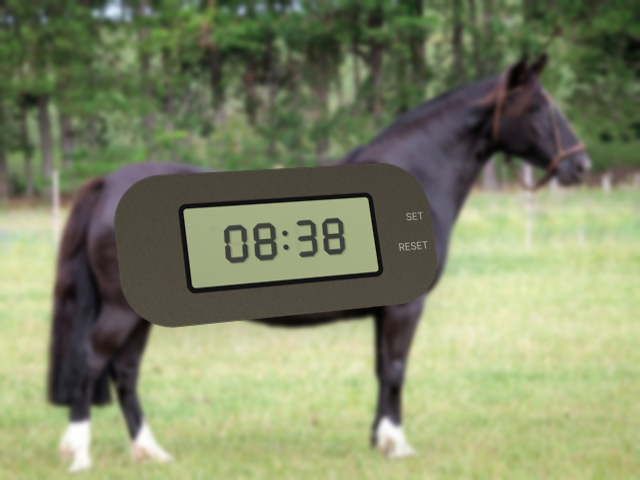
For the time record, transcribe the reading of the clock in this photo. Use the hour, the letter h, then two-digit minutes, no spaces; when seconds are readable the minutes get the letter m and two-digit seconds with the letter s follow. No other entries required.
8h38
